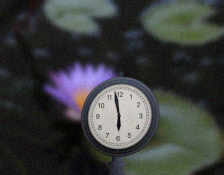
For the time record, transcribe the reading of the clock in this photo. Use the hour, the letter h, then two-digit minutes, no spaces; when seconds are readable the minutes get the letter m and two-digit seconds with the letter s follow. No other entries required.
5h58
